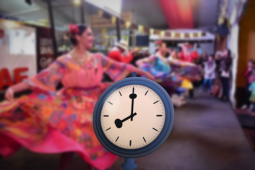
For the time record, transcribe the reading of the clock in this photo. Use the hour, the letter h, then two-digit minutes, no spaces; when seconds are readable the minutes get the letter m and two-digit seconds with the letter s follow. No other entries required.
8h00
